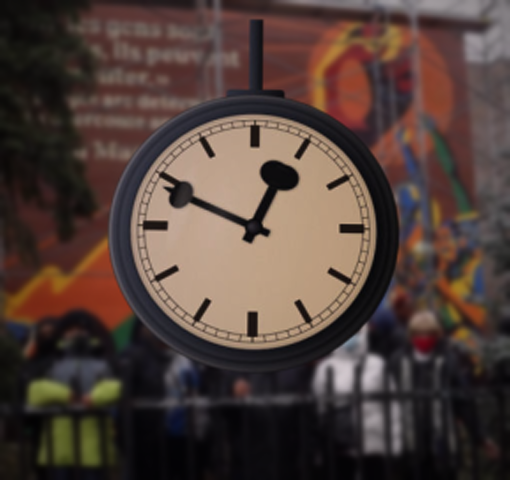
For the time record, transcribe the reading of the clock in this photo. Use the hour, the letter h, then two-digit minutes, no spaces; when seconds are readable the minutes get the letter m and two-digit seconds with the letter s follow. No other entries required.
12h49
